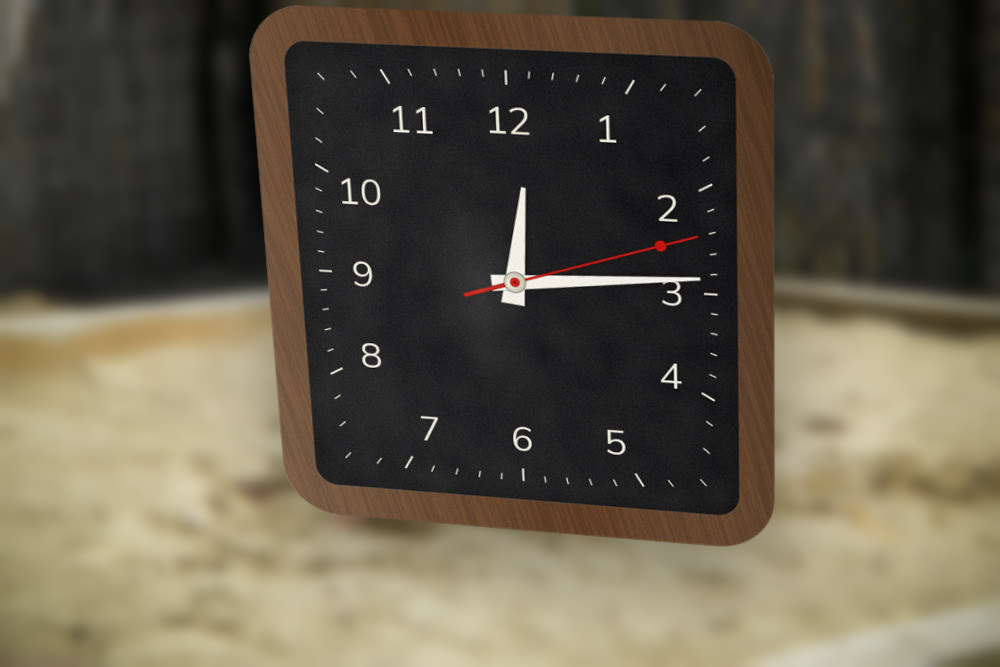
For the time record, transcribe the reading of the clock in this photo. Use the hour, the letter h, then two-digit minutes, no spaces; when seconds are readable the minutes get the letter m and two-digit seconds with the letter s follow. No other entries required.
12h14m12s
